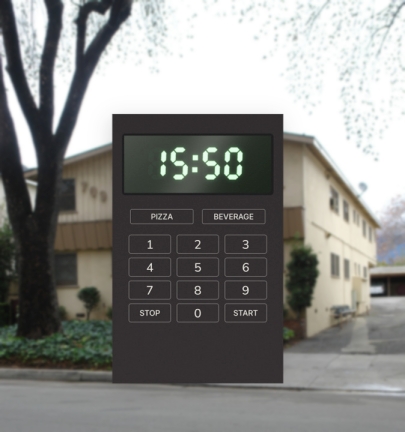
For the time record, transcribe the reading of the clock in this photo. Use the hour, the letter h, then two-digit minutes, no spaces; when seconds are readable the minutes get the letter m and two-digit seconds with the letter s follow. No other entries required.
15h50
